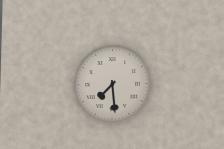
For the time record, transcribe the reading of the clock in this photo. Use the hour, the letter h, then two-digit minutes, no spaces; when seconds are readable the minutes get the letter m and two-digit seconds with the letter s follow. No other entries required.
7h29
